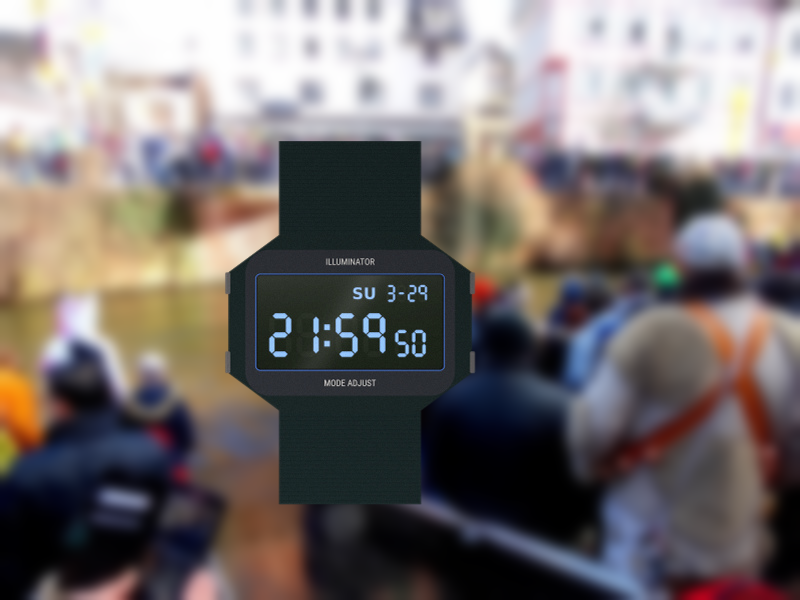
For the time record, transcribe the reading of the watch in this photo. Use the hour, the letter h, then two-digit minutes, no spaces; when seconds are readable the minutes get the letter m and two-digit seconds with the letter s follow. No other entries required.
21h59m50s
